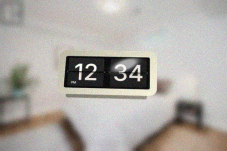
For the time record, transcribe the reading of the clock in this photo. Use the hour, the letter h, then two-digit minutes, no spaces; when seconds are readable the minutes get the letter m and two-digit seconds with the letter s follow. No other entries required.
12h34
